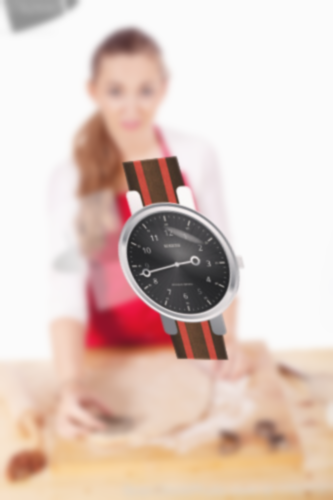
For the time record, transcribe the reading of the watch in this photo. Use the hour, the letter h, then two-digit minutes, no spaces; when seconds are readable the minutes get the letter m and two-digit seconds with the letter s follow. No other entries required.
2h43
